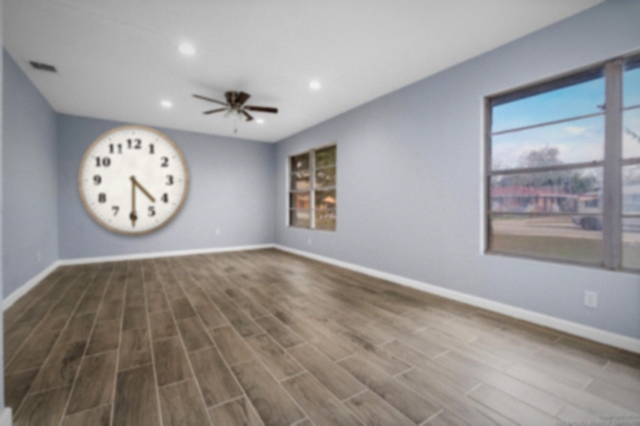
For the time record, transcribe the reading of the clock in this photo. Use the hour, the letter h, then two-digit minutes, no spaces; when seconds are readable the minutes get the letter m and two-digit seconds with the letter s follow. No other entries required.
4h30
